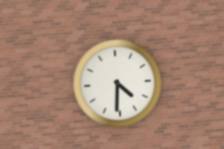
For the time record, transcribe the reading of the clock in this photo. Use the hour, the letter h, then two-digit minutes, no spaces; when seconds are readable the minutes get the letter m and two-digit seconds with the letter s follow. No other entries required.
4h31
